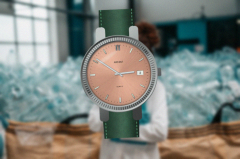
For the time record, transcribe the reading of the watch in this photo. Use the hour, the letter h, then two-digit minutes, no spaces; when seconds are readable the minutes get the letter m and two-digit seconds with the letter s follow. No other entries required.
2h51
